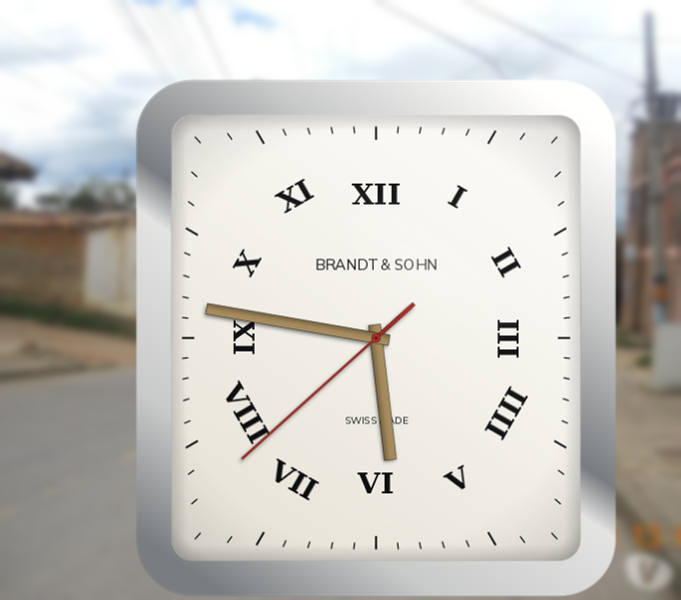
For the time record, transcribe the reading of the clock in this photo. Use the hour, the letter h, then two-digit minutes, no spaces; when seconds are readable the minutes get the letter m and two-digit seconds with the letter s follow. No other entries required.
5h46m38s
